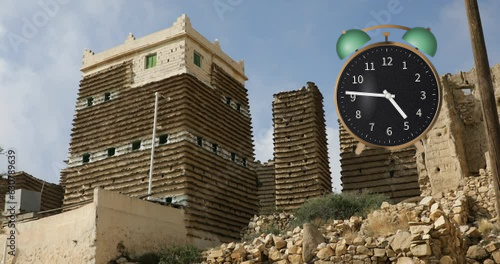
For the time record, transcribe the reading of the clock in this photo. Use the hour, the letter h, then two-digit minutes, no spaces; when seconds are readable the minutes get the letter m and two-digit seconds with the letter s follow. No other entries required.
4h46
